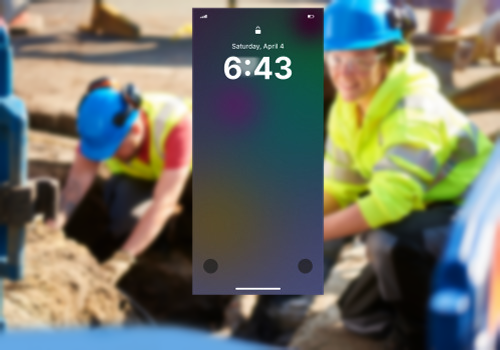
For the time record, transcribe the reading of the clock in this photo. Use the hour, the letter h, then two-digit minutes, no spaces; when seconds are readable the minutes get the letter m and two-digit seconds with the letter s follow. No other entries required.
6h43
